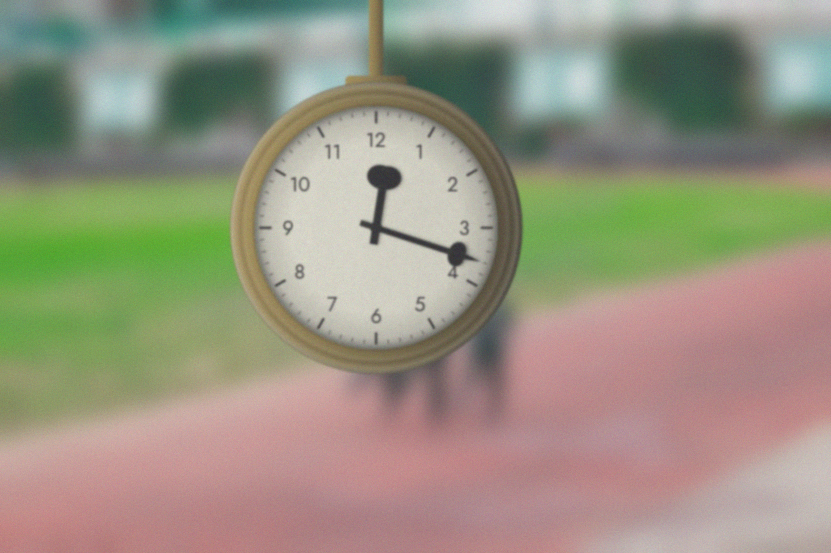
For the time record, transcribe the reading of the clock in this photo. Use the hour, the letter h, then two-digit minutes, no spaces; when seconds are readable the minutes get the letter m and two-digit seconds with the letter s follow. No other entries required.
12h18
